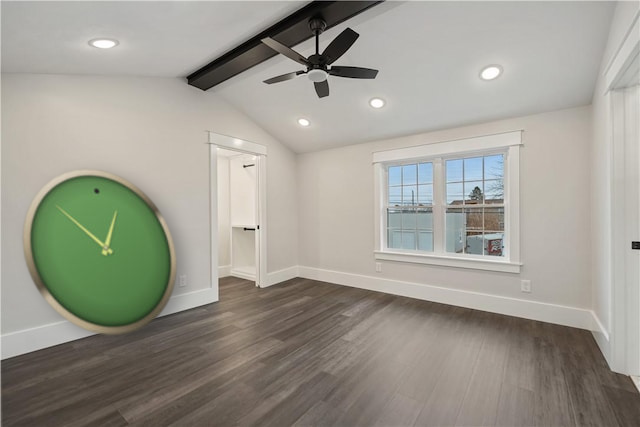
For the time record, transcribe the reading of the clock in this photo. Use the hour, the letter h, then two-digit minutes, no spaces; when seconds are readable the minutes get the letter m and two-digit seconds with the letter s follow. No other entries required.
12h52
